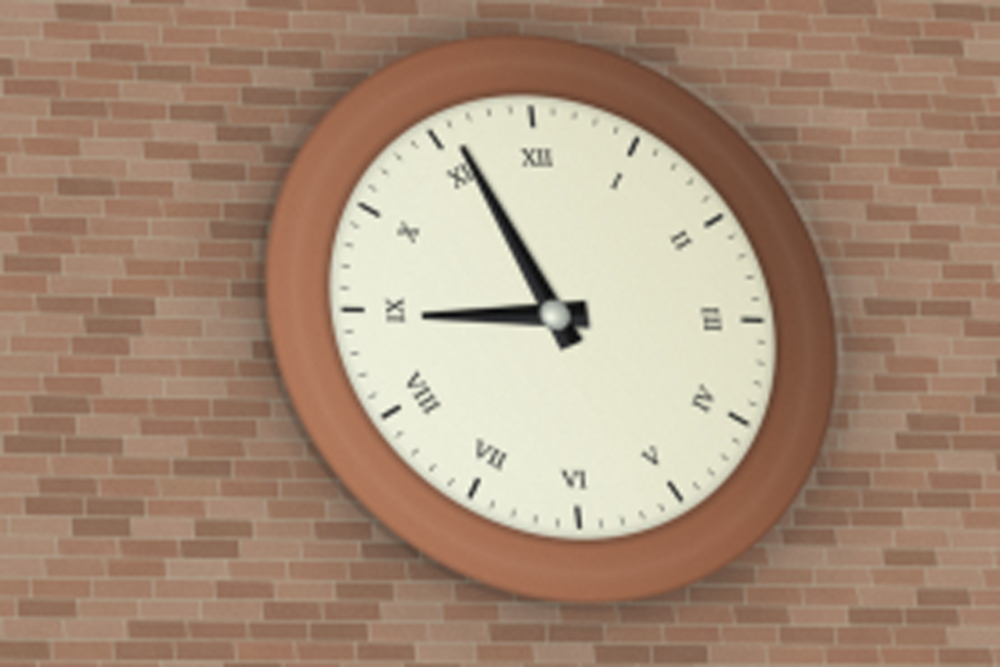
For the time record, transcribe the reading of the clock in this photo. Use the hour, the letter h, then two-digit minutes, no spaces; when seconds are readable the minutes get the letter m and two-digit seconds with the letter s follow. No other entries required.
8h56
